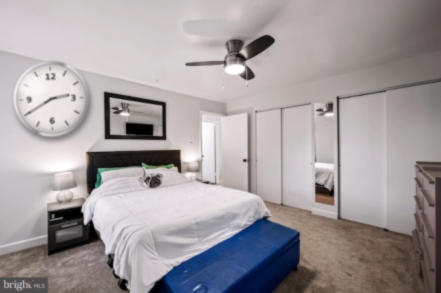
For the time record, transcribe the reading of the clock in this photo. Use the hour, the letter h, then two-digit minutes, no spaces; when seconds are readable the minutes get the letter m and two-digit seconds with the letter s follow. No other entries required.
2h40
